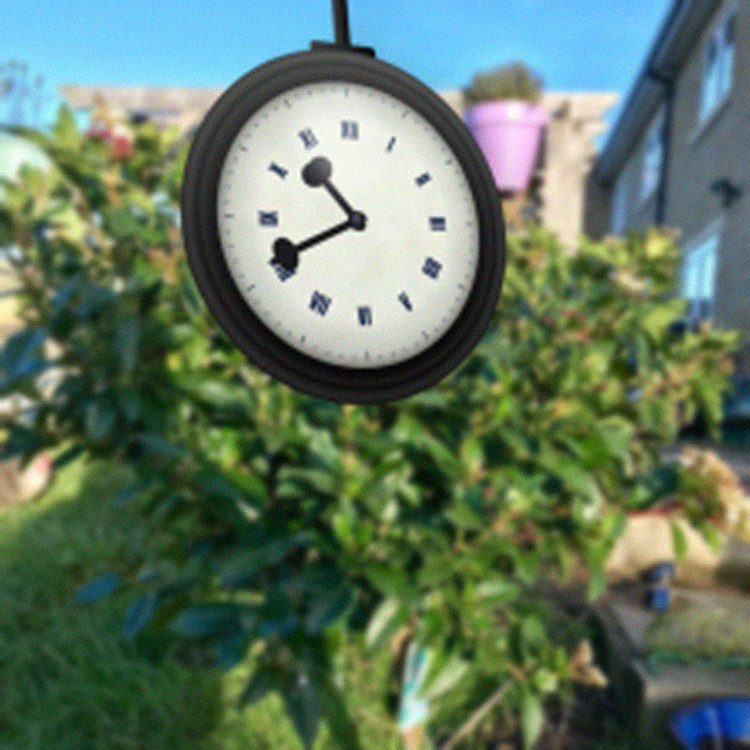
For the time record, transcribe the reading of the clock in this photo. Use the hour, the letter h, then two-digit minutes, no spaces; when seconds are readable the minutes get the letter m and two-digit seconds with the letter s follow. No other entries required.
10h41
